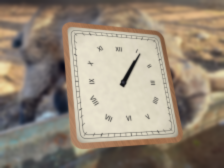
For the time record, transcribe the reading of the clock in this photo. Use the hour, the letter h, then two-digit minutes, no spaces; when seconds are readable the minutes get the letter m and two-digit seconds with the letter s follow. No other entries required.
1h06
